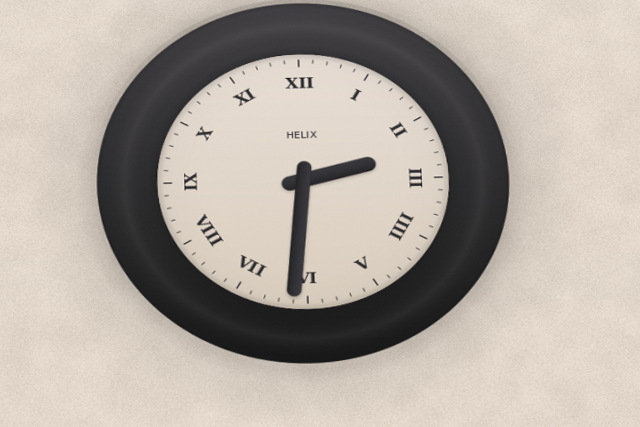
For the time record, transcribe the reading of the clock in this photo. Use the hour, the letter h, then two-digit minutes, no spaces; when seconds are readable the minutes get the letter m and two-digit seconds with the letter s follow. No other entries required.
2h31
